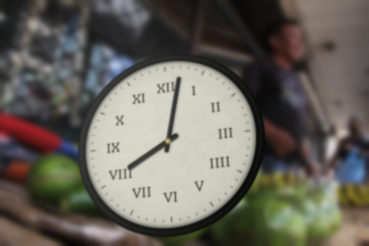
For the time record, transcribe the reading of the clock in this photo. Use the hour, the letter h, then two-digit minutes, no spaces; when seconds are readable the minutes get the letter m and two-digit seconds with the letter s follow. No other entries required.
8h02
